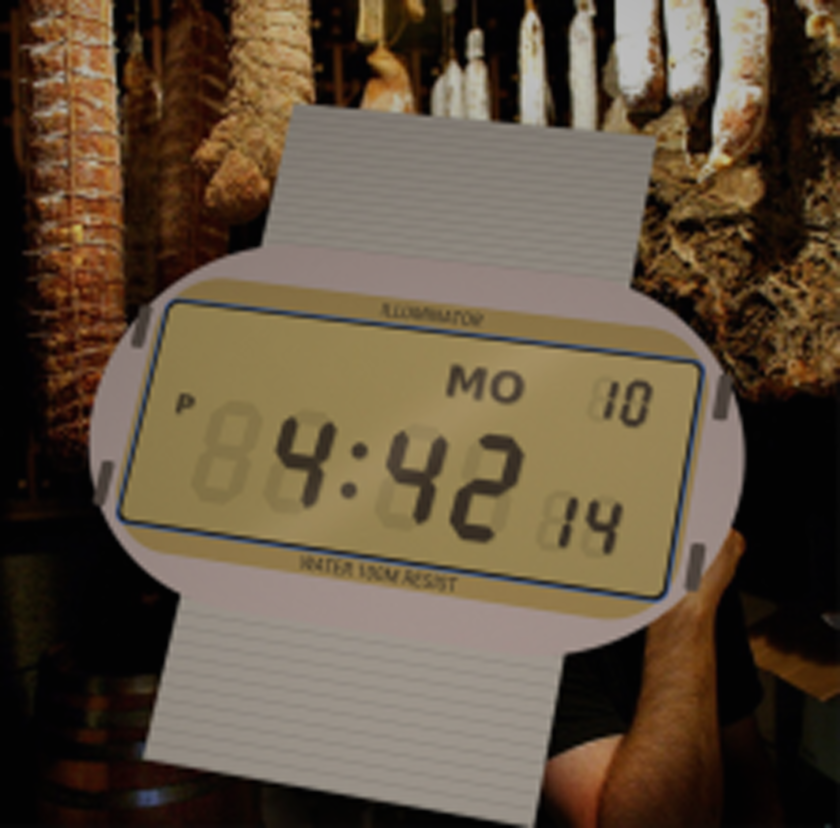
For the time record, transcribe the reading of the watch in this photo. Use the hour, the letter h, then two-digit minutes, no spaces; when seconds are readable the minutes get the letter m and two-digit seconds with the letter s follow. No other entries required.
4h42m14s
